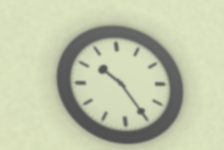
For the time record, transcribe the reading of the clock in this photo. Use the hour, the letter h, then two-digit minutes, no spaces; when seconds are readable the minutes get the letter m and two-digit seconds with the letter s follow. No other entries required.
10h25
